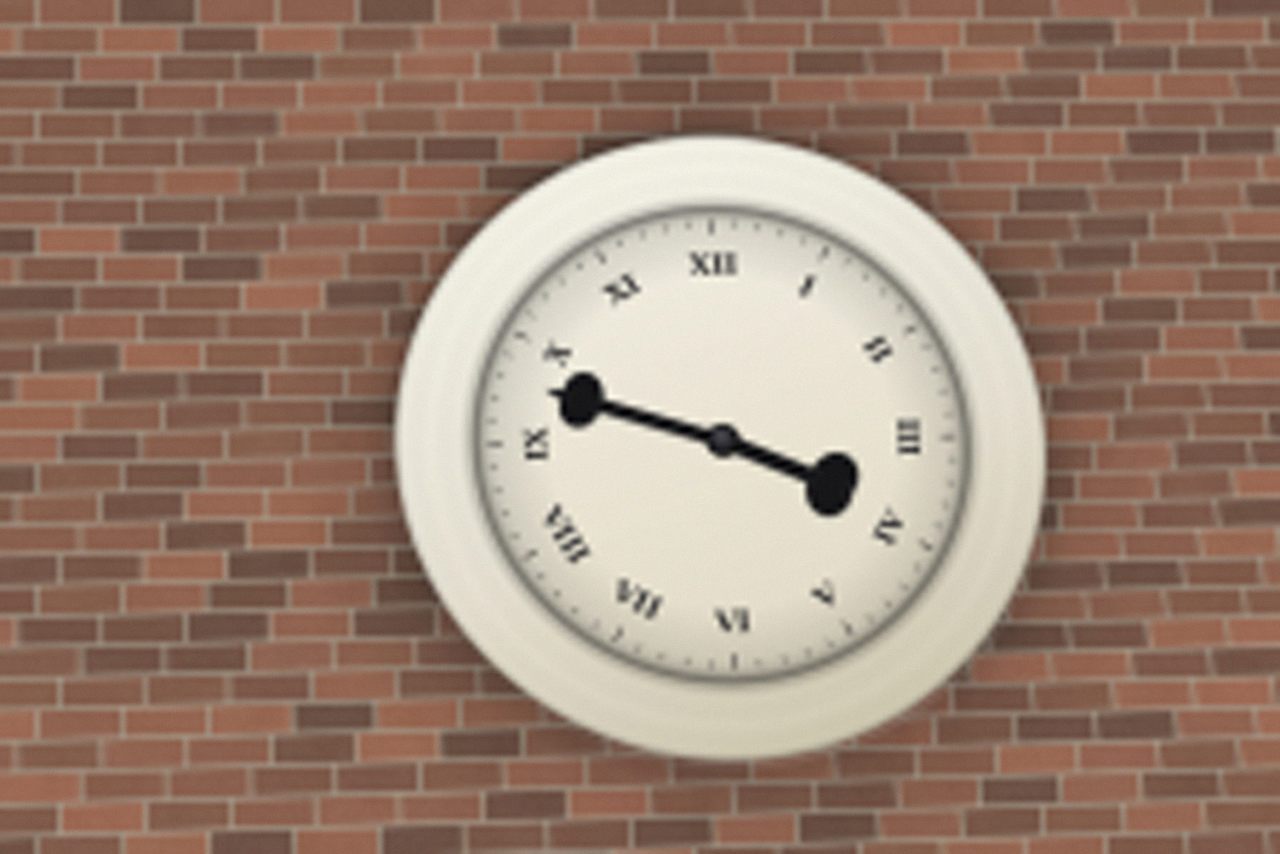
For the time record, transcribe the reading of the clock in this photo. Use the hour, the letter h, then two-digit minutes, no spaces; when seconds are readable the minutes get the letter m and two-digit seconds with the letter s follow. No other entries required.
3h48
